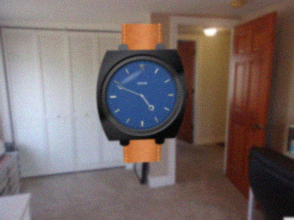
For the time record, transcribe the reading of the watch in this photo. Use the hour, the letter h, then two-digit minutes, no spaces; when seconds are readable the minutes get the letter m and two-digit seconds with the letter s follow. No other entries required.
4h49
